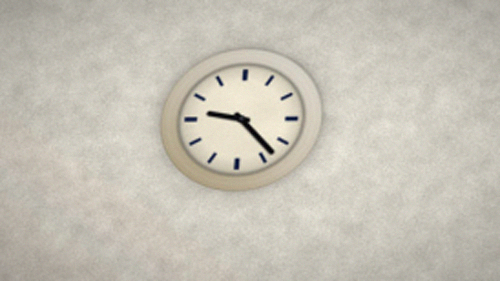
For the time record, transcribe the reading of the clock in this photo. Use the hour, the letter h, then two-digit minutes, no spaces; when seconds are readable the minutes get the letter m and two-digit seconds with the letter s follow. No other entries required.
9h23
